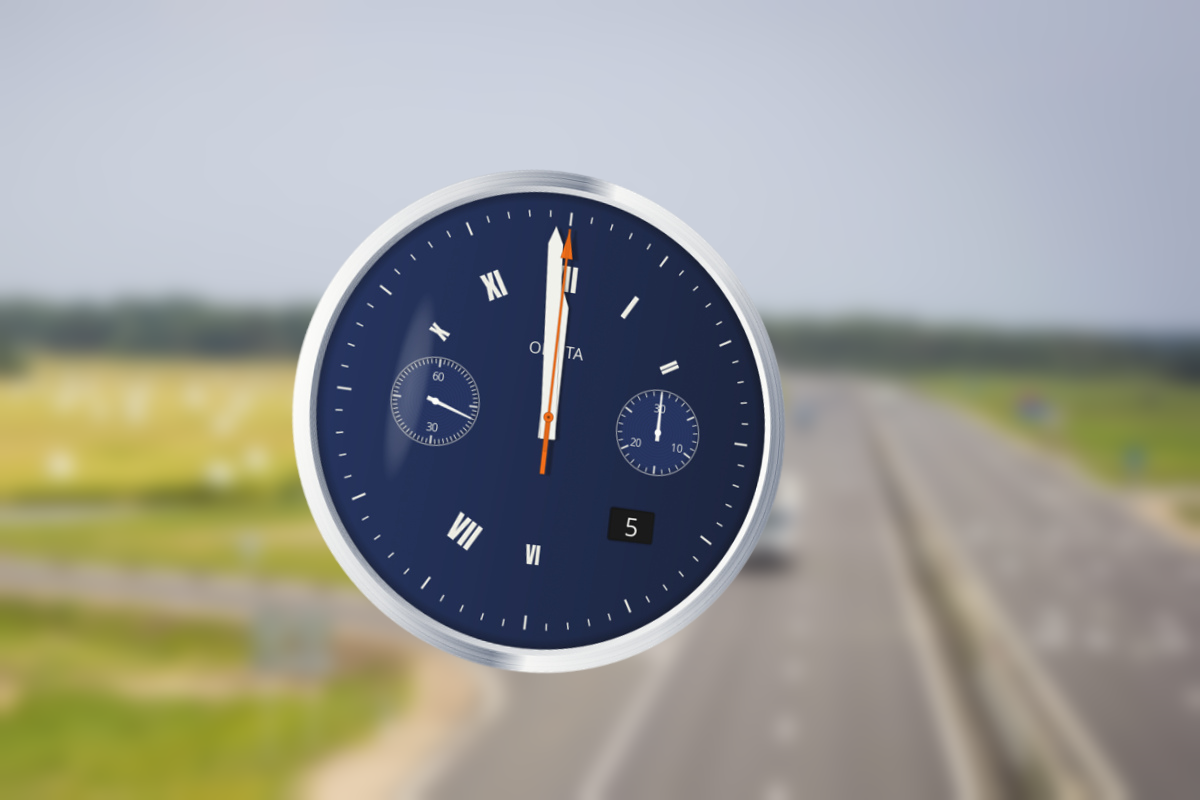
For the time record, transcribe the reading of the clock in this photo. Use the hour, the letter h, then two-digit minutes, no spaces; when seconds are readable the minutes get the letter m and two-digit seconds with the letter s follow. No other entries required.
11h59m18s
